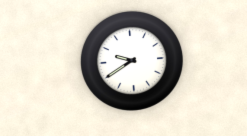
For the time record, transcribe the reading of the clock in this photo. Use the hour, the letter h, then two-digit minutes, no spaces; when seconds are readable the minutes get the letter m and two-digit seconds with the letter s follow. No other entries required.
9h40
